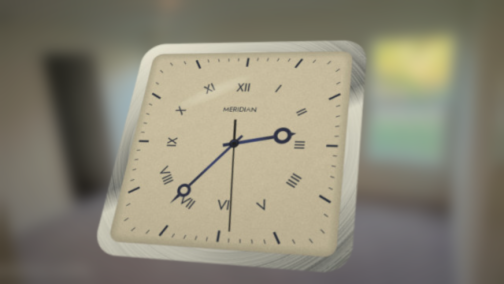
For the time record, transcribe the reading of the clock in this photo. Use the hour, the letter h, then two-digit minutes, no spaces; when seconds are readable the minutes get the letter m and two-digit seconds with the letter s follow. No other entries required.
2h36m29s
